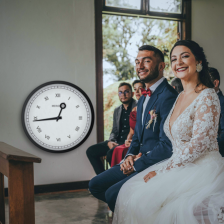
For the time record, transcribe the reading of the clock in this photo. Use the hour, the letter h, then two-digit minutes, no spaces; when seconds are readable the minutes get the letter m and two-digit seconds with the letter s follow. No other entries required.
12h44
